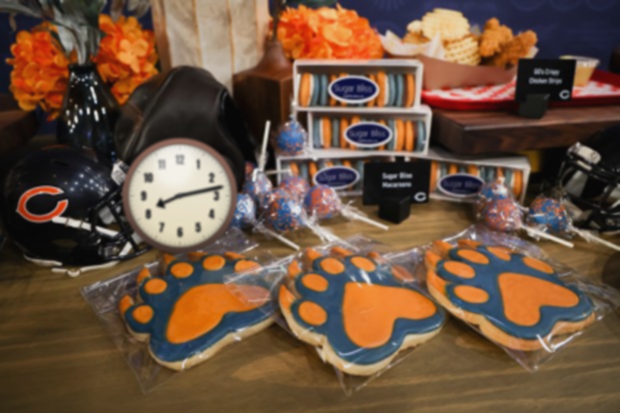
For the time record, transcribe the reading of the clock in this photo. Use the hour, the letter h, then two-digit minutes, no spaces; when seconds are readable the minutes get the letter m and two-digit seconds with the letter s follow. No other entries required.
8h13
